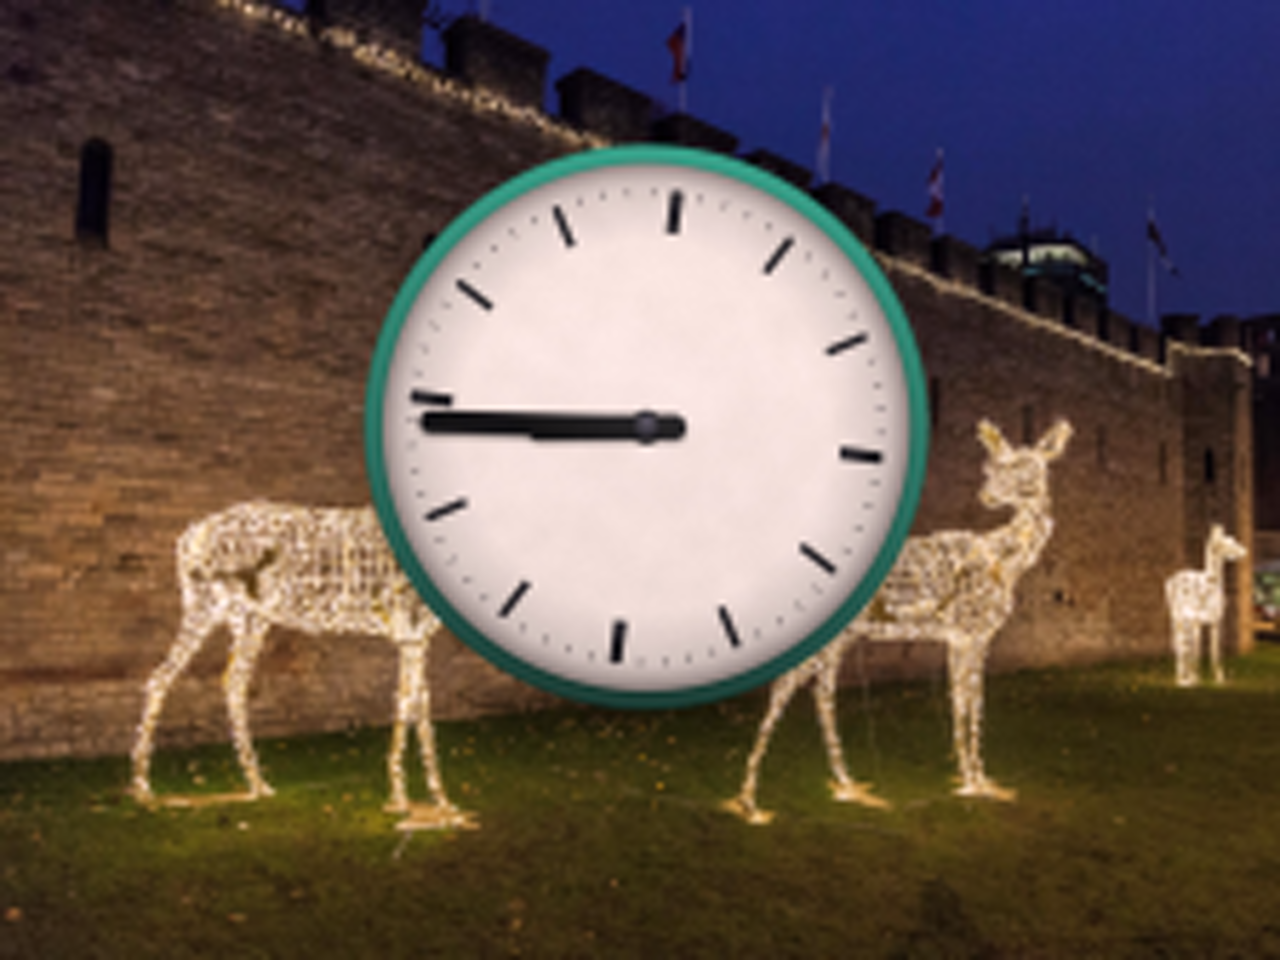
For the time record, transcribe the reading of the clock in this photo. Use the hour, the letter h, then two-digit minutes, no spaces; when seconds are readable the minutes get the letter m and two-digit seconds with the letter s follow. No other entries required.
8h44
